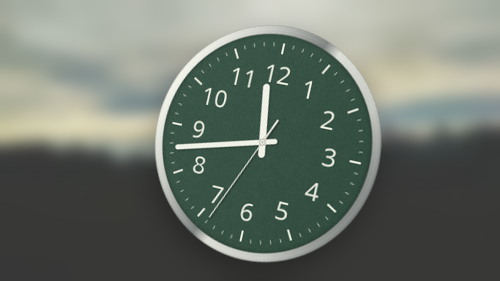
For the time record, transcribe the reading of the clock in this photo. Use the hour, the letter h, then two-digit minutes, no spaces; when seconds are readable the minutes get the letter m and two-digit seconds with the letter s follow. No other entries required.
11h42m34s
